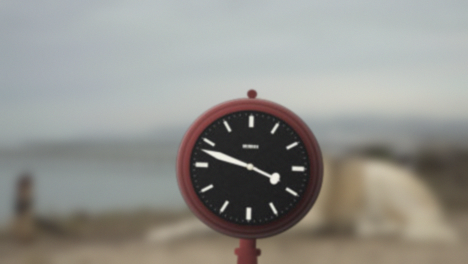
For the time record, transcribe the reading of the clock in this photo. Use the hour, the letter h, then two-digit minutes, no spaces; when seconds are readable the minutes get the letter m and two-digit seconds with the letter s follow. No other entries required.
3h48
